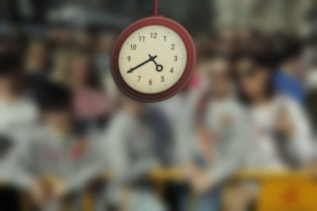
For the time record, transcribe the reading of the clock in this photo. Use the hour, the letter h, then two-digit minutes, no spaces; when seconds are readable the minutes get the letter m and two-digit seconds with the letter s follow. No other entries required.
4h40
